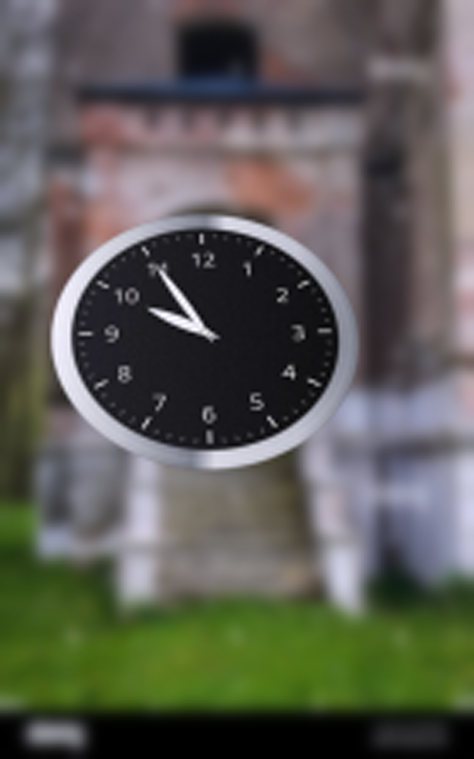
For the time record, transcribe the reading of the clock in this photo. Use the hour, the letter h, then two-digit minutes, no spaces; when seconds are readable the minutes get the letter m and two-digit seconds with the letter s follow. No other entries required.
9h55
